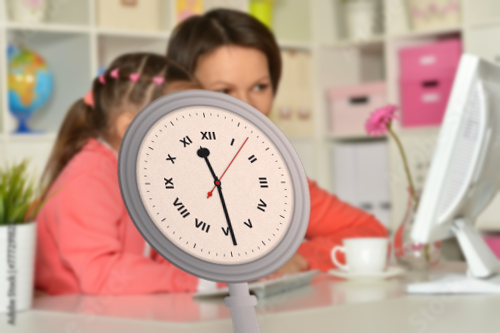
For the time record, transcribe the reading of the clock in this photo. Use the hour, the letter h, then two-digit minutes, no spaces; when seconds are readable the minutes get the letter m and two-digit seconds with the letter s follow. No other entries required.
11h29m07s
